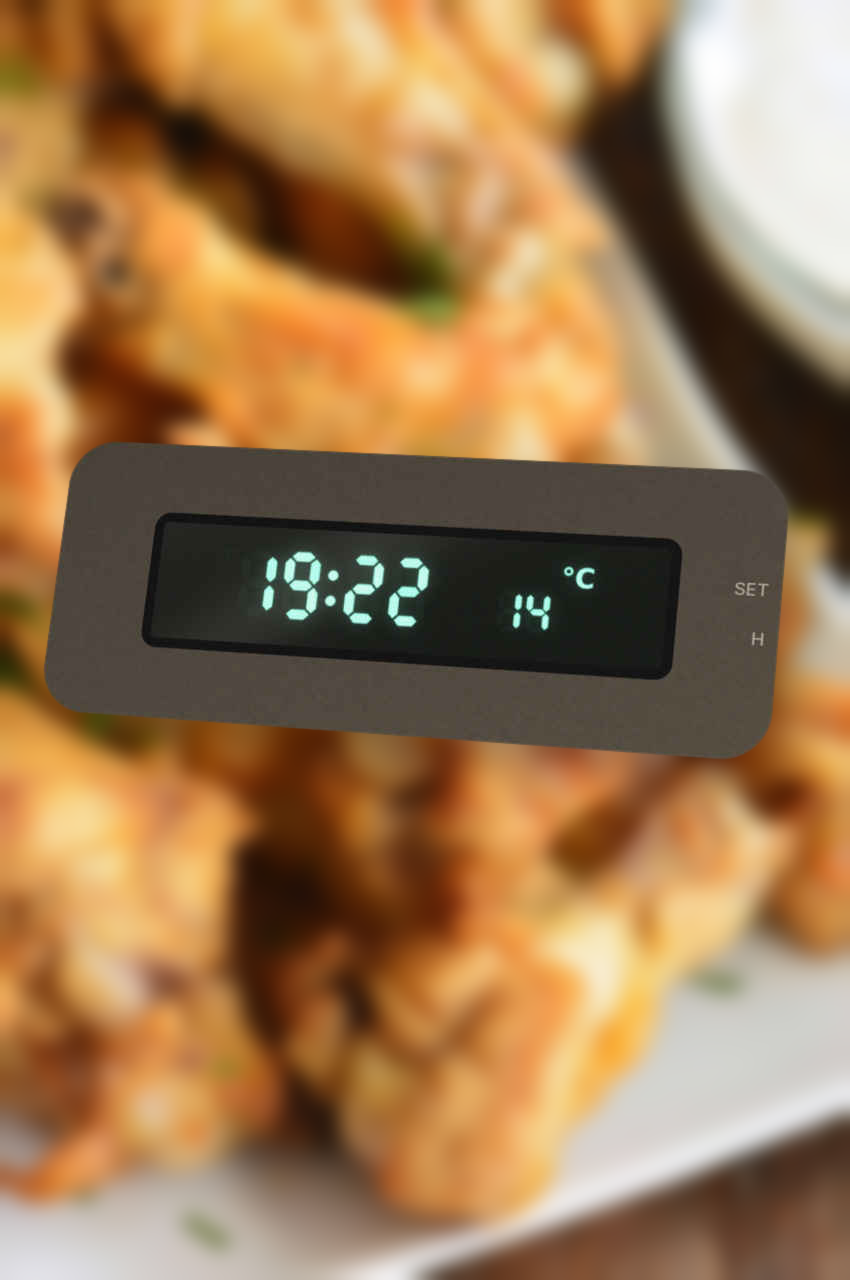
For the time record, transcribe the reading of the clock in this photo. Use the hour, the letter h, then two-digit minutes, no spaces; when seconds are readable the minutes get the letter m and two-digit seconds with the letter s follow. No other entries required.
19h22
